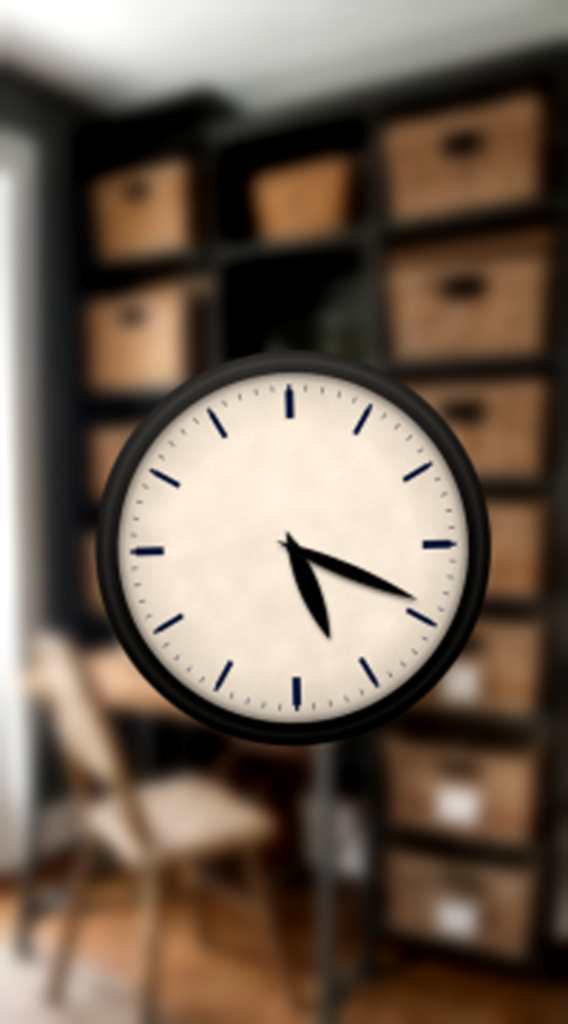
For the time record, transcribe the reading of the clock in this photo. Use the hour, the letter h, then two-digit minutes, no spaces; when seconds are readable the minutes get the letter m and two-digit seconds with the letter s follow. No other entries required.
5h19
